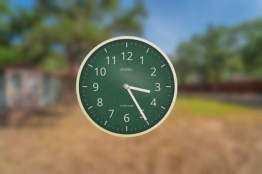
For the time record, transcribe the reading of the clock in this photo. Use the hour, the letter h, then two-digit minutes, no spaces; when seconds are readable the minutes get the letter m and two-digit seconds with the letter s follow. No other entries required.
3h25
